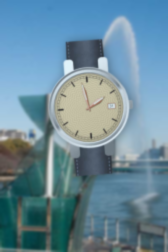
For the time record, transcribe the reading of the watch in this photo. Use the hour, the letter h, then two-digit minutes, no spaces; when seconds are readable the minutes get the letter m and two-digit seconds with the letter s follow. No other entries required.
1h58
